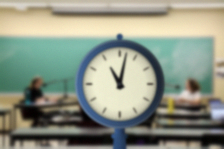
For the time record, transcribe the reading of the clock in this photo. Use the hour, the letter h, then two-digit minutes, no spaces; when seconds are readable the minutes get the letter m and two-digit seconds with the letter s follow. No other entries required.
11h02
